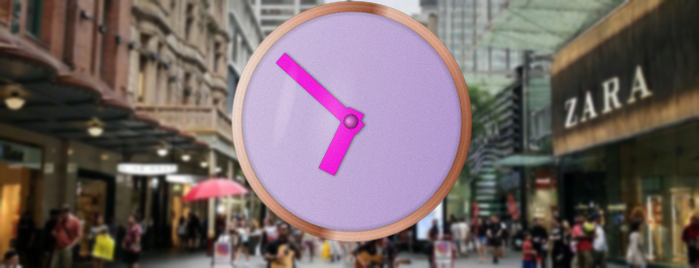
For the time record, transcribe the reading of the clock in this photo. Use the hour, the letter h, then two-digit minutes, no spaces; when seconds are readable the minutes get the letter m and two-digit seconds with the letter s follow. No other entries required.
6h52
